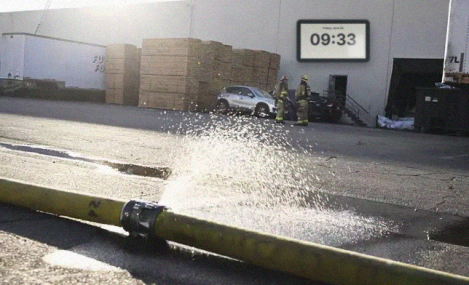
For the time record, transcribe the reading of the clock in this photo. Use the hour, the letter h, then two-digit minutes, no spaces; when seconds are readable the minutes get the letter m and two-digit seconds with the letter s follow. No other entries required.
9h33
